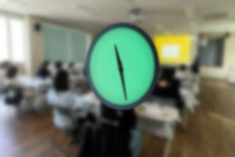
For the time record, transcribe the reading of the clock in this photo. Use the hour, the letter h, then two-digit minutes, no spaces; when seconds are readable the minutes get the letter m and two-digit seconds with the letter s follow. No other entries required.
11h28
